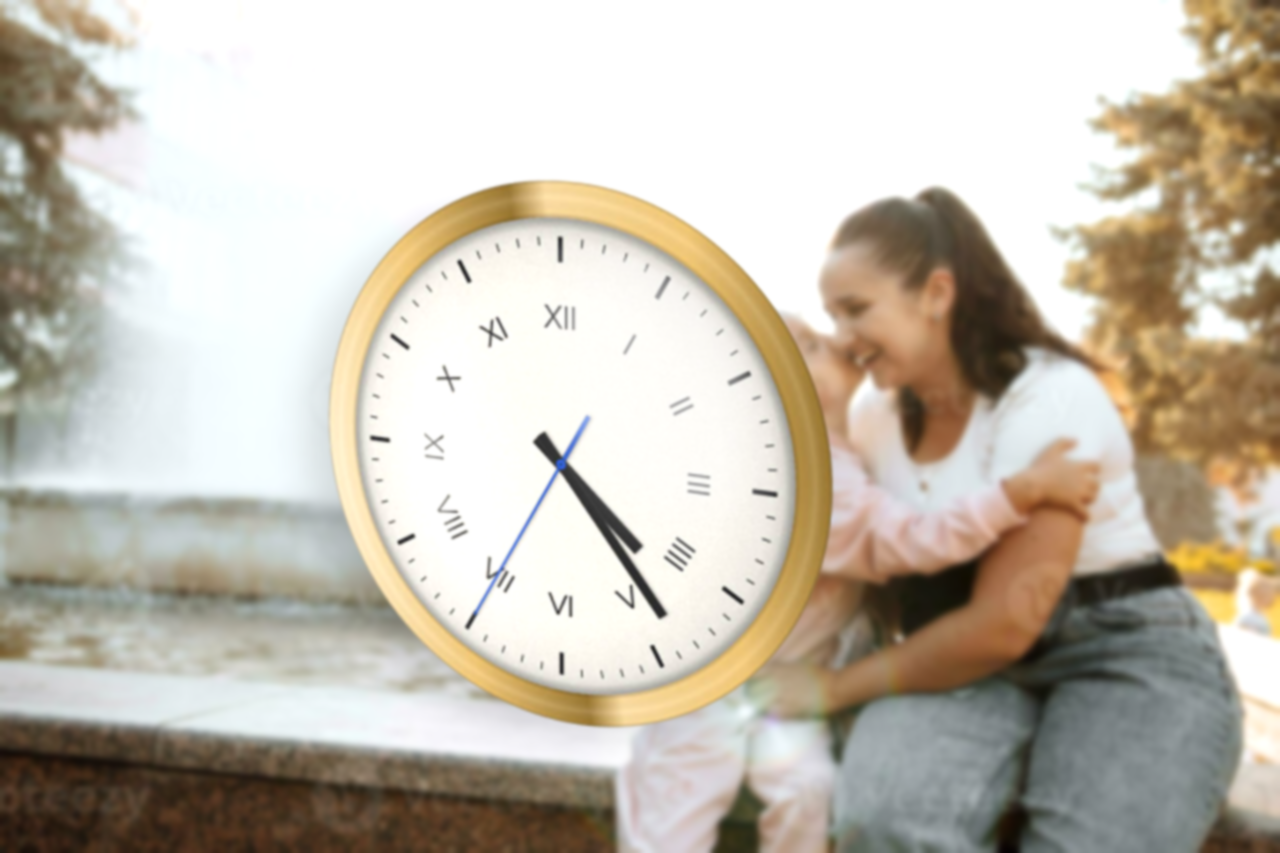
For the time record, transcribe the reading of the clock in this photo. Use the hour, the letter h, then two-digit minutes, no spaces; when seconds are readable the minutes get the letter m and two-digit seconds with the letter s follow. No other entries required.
4h23m35s
